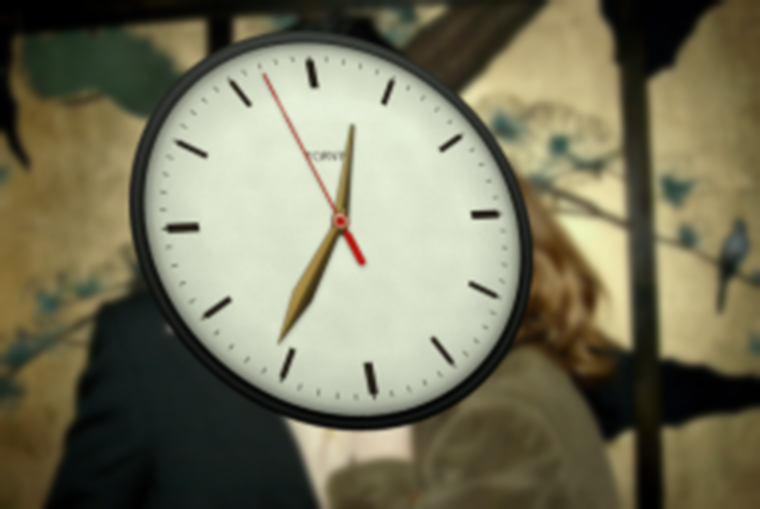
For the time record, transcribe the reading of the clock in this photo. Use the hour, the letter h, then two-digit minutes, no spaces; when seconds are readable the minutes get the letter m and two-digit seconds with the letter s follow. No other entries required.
12h35m57s
